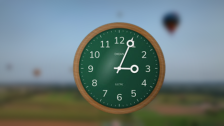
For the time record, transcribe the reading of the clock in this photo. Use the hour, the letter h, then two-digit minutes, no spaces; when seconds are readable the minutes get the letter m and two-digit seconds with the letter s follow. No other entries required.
3h04
